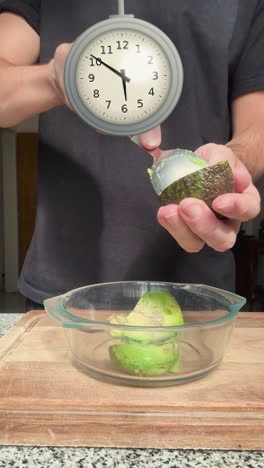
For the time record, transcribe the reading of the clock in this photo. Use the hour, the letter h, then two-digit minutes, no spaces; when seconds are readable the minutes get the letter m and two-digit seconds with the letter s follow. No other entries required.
5h51
